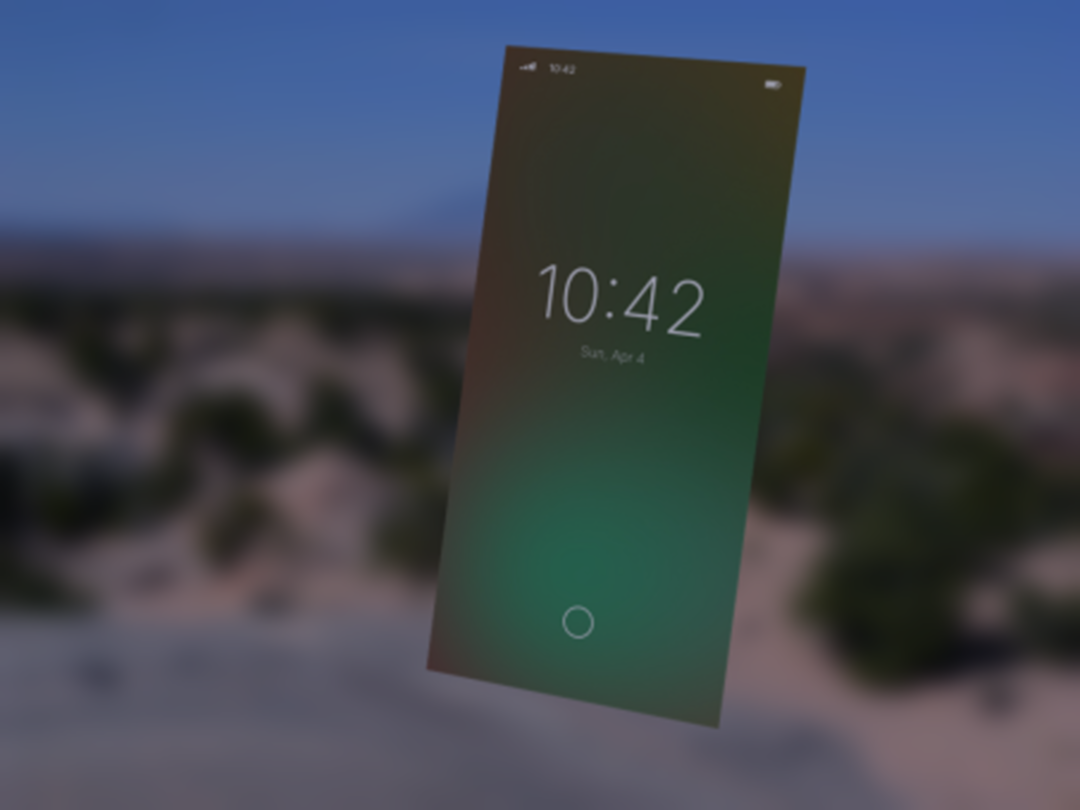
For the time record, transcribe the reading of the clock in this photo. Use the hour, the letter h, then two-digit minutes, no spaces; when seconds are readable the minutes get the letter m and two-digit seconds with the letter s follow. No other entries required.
10h42
